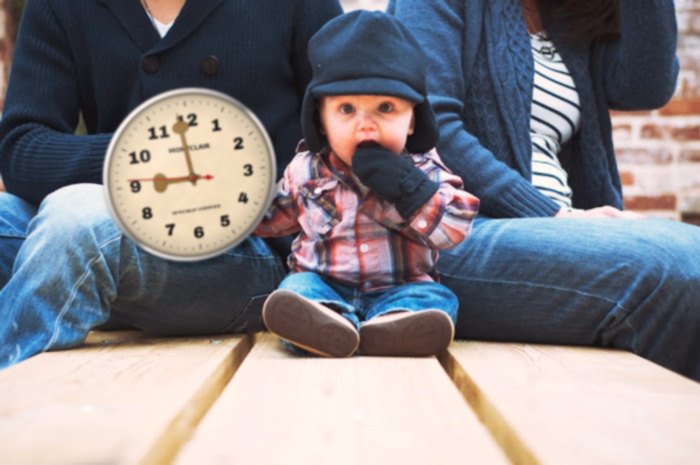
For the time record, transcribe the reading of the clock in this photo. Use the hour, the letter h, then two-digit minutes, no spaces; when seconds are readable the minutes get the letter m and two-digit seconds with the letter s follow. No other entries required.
8h58m46s
